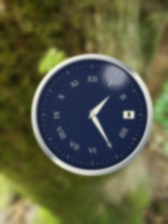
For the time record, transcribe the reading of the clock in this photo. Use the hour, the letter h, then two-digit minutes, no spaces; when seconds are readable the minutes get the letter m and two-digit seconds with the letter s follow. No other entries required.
1h25
